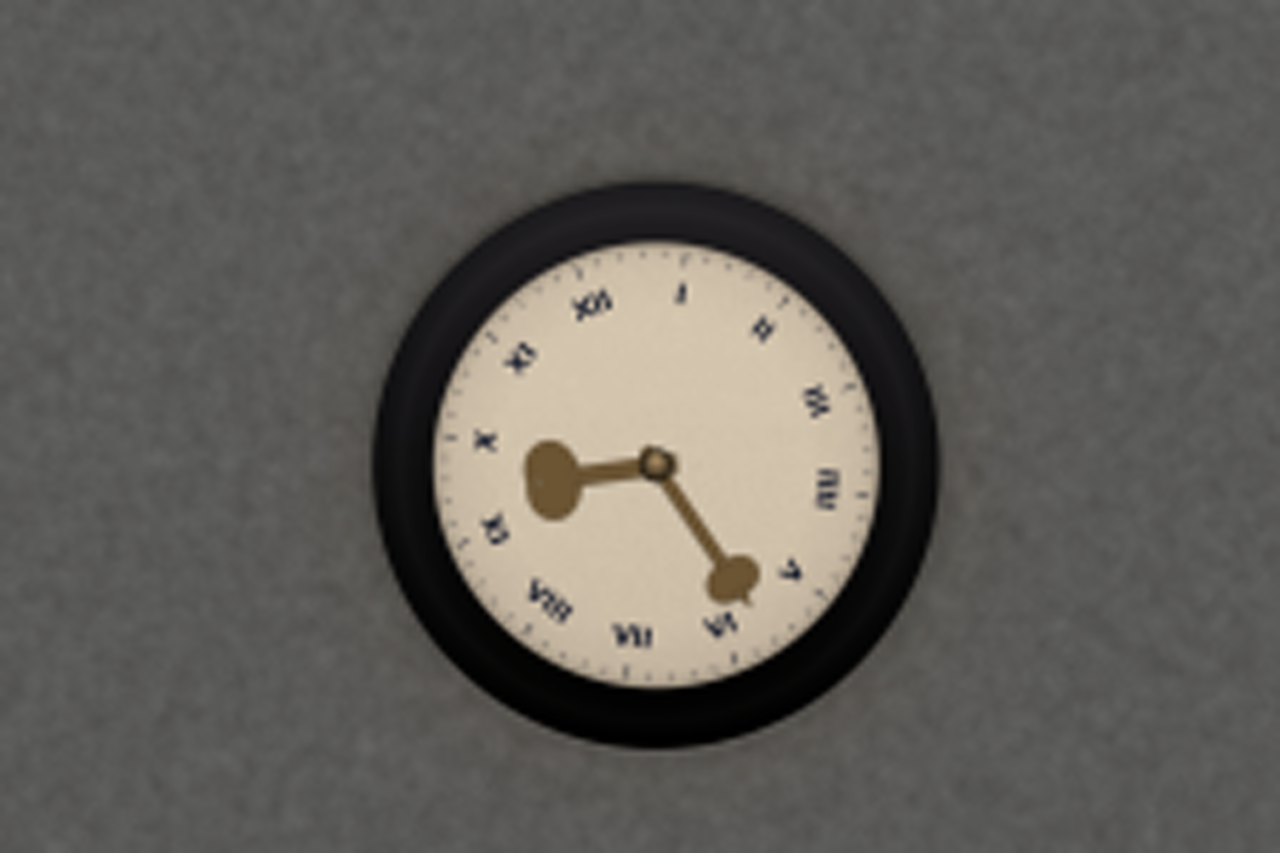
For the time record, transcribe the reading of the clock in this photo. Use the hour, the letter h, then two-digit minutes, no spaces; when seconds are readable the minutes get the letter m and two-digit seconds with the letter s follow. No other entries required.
9h28
